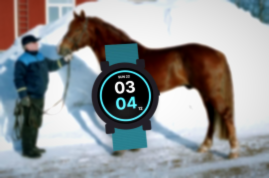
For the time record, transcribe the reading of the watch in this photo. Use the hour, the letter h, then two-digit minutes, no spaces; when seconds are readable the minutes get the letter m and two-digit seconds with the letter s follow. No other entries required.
3h04
